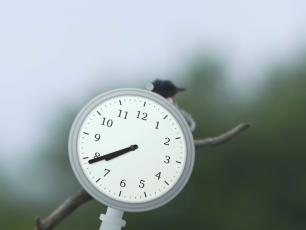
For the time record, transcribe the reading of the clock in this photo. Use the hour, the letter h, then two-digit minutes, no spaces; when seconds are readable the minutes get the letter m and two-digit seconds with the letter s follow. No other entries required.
7h39
